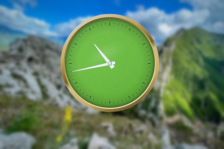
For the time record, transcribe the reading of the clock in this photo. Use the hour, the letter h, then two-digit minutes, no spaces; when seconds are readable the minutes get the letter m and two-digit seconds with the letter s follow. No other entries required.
10h43
